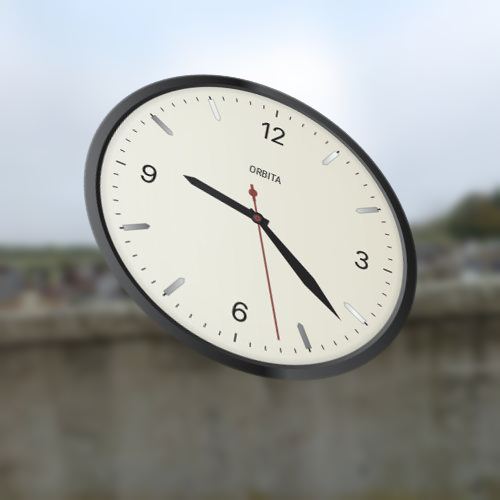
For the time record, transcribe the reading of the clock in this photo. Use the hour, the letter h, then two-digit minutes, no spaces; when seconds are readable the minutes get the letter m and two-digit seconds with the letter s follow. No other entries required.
9h21m27s
